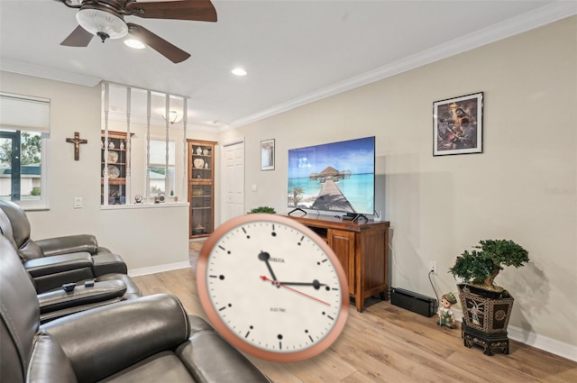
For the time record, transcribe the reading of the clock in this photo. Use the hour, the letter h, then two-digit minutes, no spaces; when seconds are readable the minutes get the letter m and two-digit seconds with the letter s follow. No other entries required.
11h14m18s
